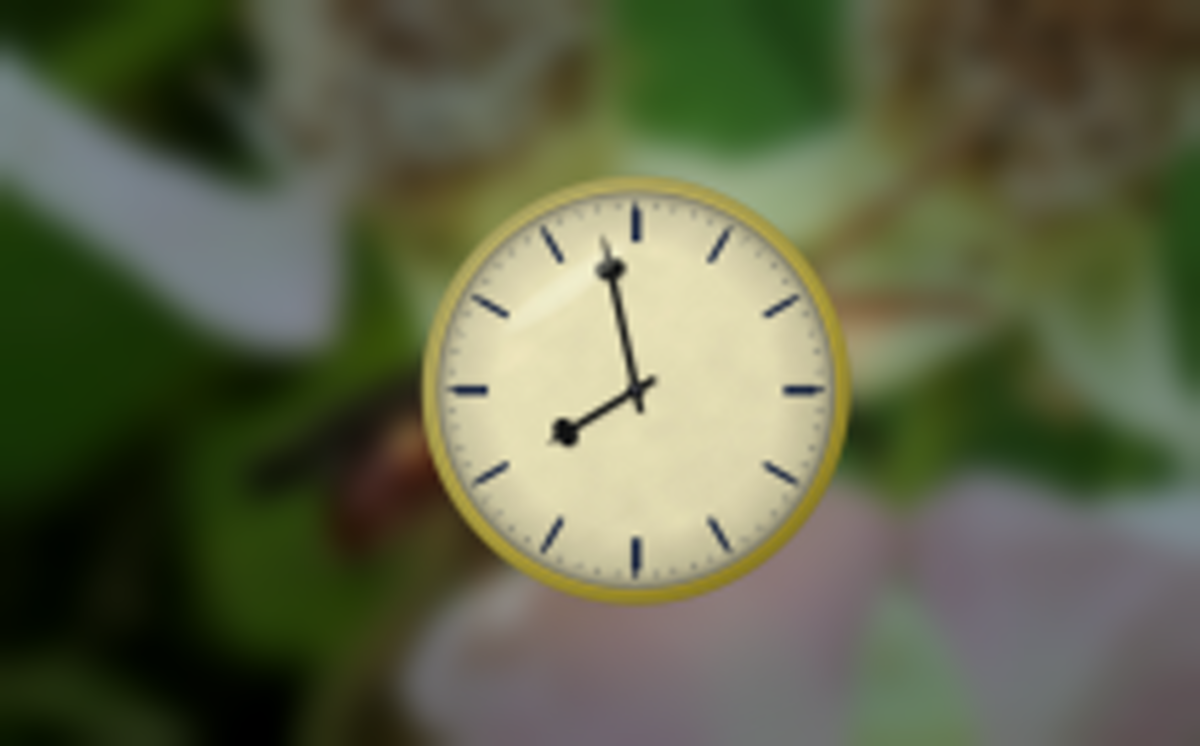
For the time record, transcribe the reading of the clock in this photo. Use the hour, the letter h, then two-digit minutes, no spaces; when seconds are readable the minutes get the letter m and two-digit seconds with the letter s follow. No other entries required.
7h58
